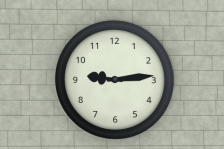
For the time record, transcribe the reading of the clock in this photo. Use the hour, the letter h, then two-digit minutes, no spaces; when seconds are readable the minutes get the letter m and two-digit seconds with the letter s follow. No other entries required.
9h14
